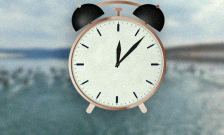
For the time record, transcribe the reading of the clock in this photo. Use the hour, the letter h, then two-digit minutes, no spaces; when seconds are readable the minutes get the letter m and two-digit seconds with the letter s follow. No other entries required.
12h07
